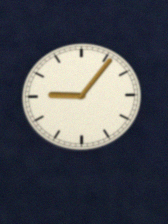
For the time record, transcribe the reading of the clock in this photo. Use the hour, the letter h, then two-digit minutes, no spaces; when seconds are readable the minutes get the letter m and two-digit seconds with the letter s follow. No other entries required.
9h06
